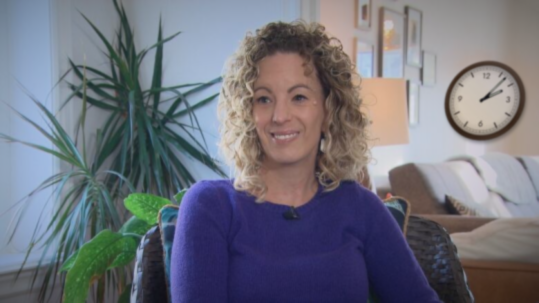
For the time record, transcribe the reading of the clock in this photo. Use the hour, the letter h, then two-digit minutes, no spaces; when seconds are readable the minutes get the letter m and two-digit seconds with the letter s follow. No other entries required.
2h07
